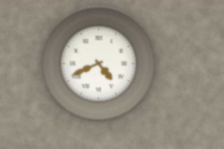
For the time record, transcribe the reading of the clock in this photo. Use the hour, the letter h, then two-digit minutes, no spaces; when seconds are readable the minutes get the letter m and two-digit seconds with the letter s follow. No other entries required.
4h41
